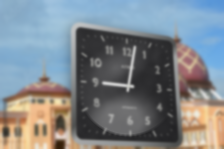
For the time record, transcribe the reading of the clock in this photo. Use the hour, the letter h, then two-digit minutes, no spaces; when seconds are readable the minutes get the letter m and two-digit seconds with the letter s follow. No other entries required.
9h02
